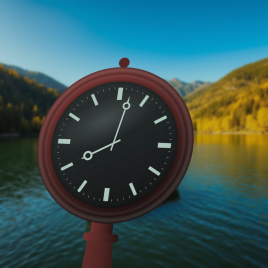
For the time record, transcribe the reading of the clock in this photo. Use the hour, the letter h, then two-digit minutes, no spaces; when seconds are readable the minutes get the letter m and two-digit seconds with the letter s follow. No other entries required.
8h02
